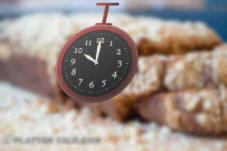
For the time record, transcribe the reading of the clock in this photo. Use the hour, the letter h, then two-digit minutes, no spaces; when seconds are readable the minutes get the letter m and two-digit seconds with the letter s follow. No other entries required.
10h00
